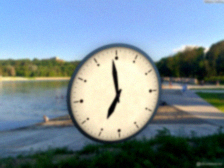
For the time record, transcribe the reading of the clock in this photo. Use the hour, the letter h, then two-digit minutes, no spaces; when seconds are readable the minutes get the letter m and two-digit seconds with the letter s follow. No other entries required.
6h59
